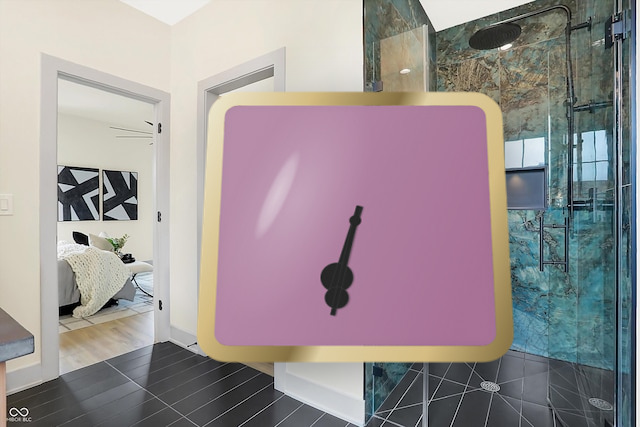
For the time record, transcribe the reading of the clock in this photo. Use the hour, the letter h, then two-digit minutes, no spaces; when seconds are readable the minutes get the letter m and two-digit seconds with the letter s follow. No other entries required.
6h32
